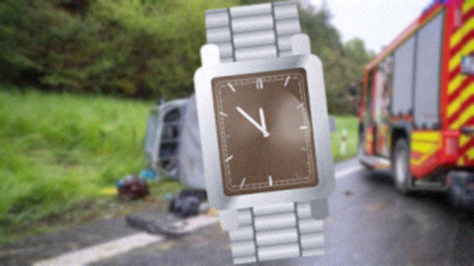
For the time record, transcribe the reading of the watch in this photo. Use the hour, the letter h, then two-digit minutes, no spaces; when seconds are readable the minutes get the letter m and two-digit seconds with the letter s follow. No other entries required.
11h53
